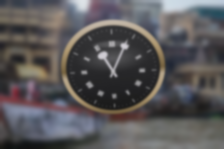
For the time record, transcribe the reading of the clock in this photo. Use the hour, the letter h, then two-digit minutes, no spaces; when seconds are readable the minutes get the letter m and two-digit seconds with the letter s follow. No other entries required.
11h04
